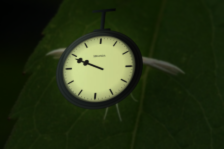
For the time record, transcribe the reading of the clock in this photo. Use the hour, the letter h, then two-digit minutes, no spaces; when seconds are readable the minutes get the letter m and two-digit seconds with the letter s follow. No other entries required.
9h49
